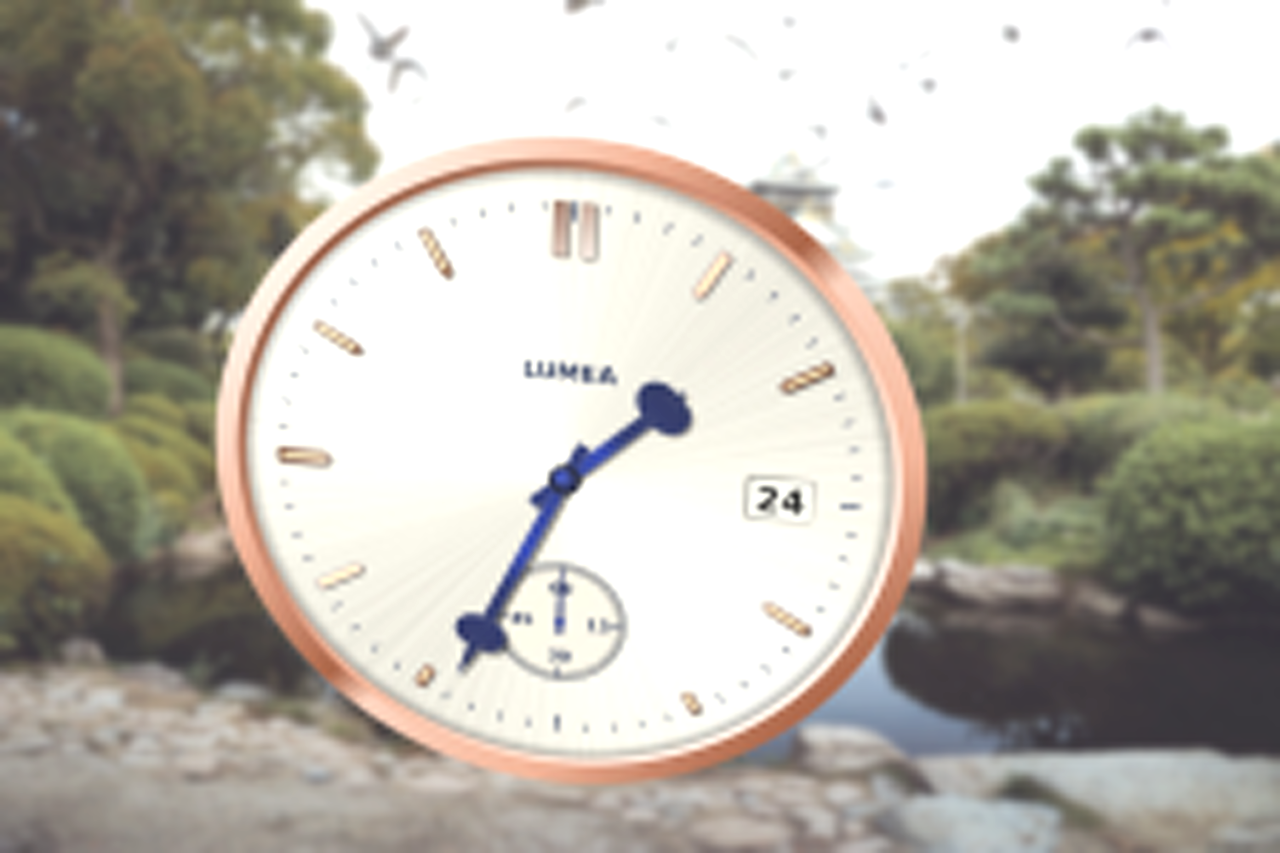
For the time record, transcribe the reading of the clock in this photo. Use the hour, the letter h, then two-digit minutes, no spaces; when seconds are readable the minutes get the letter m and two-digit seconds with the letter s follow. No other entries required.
1h34
